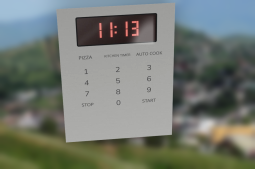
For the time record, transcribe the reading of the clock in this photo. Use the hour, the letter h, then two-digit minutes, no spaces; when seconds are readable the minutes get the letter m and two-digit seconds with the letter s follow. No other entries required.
11h13
